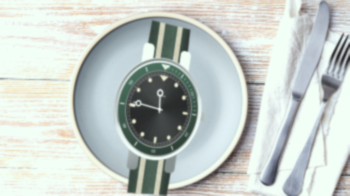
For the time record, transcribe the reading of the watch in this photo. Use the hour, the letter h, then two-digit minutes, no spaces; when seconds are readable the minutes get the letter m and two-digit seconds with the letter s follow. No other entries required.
11h46
